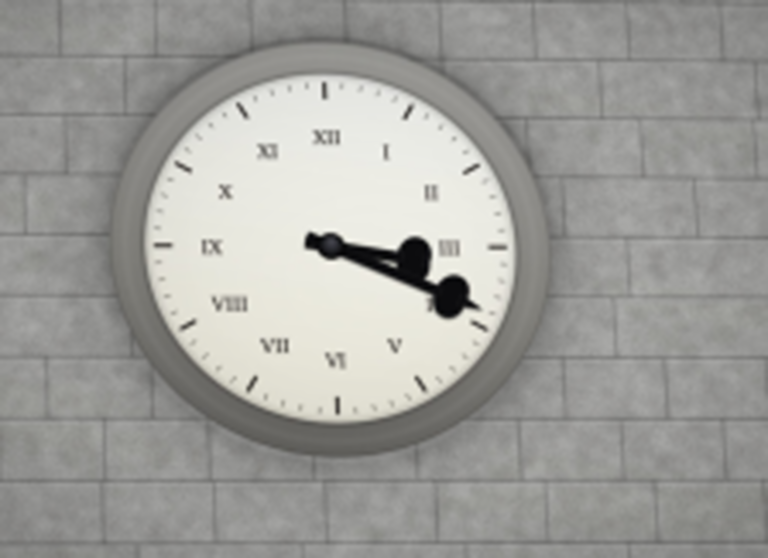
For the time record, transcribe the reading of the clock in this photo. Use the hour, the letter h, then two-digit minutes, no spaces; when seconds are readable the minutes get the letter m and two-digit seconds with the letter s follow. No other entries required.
3h19
